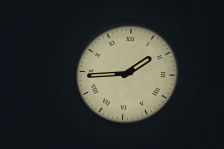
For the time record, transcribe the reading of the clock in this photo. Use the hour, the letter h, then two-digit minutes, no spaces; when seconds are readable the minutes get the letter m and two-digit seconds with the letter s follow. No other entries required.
1h44
